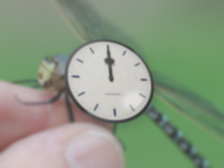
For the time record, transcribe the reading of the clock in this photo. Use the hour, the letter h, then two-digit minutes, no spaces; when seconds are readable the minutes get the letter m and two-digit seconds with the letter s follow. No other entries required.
12h00
